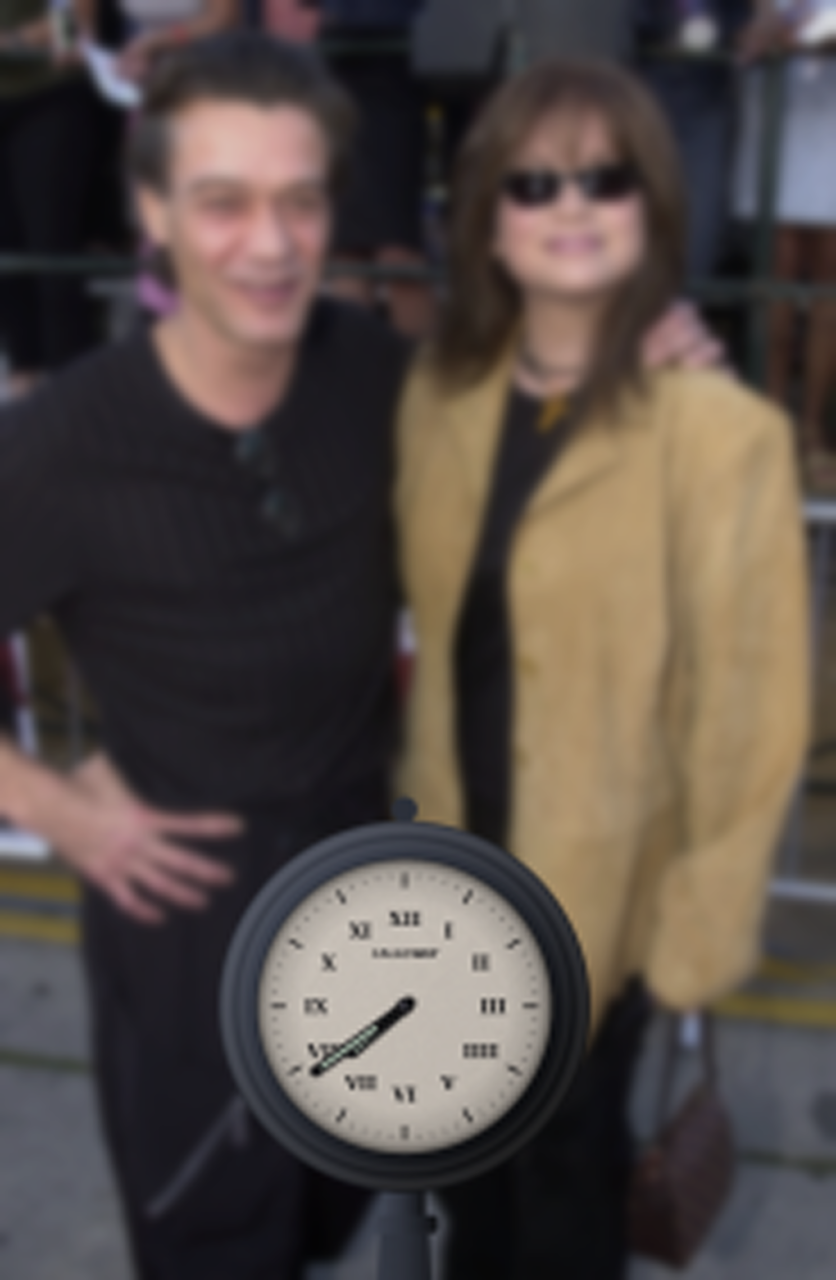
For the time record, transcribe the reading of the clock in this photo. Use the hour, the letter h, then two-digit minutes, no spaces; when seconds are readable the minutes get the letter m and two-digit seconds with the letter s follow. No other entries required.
7h39
